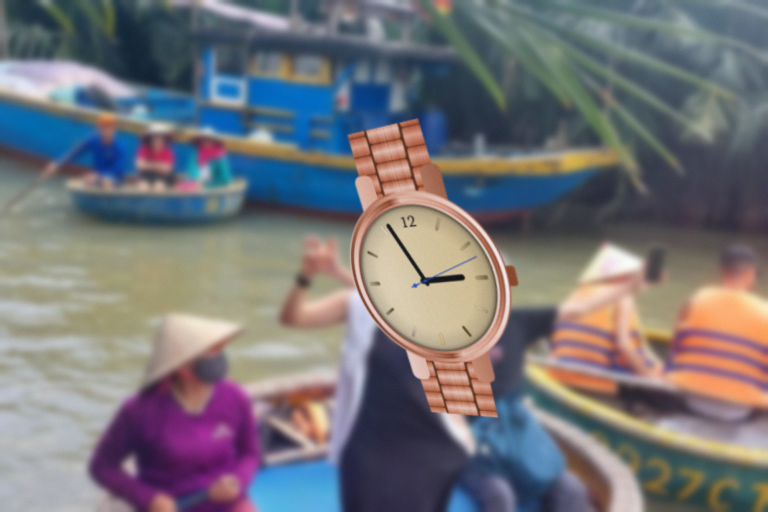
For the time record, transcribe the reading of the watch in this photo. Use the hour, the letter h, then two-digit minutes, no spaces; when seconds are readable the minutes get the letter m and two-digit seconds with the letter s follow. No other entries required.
2h56m12s
